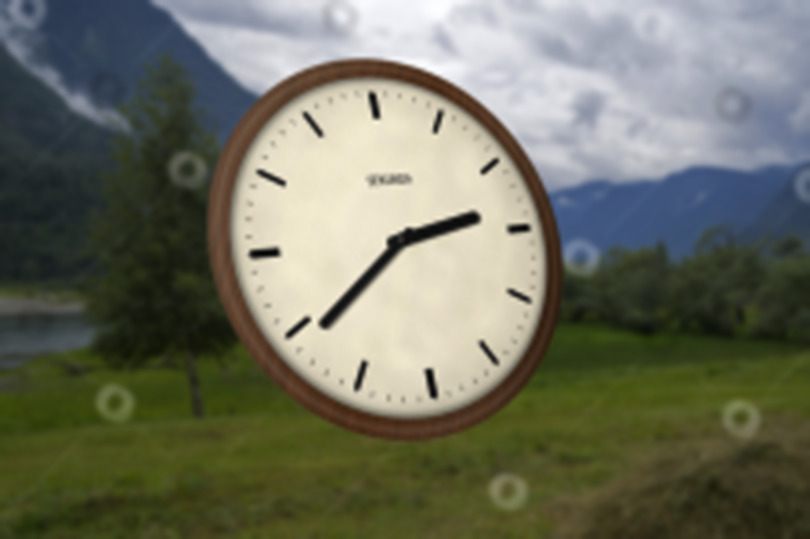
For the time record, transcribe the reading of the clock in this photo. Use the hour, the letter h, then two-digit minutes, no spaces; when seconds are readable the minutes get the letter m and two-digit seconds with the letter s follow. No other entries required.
2h39
